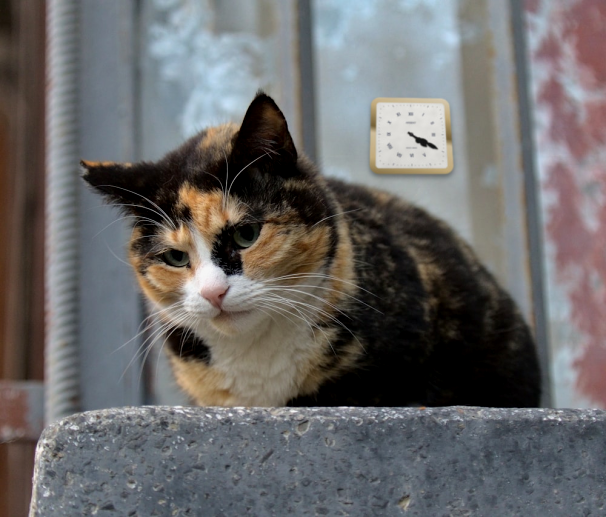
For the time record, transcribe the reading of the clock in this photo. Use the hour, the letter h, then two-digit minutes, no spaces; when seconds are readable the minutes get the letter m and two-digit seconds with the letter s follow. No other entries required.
4h20
